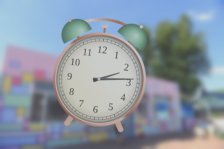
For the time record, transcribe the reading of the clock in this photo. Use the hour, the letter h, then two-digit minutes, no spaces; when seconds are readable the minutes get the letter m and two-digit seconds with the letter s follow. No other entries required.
2h14
